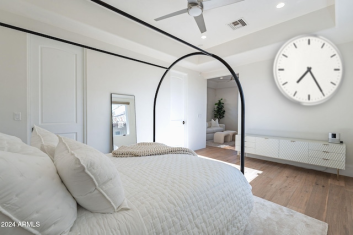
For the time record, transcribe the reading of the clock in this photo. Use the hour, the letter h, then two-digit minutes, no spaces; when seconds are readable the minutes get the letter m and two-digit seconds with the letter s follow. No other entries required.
7h25
